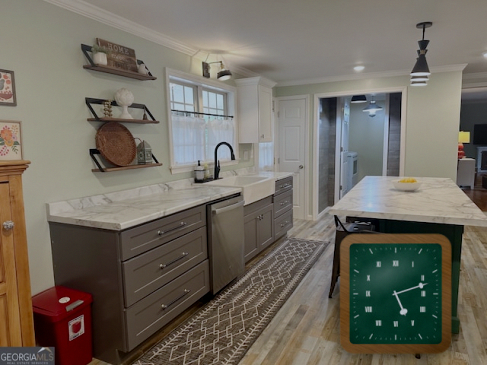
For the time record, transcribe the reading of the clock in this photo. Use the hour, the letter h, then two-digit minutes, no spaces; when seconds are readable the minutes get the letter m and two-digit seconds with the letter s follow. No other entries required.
5h12
